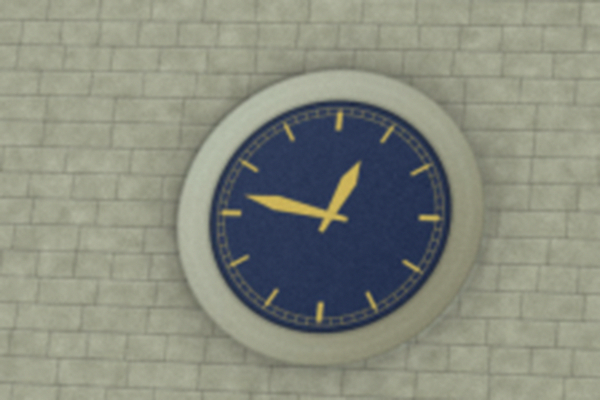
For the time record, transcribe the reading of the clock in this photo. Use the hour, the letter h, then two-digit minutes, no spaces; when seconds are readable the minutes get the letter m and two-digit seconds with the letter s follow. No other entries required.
12h47
